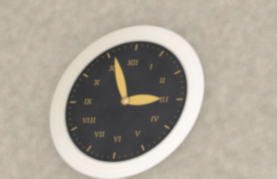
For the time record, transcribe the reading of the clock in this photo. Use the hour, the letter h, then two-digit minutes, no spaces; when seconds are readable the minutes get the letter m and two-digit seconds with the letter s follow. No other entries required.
2h56
